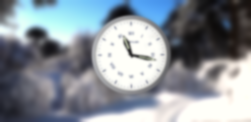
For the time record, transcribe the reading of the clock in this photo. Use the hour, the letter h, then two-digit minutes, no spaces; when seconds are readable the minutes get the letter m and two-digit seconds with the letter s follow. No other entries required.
11h17
